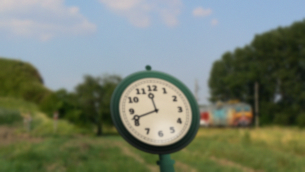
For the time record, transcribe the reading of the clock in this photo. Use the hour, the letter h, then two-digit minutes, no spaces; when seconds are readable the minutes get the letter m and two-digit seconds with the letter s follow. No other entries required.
11h42
